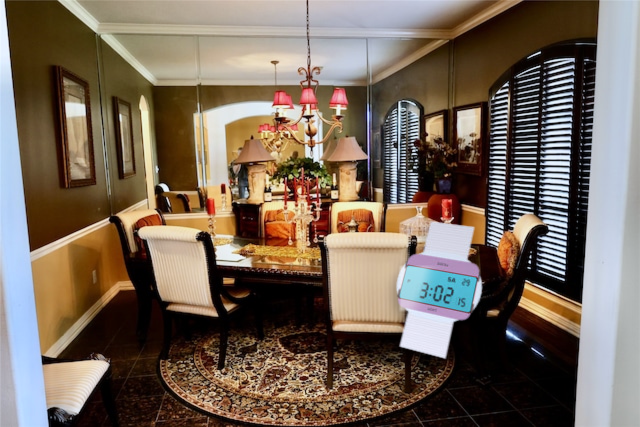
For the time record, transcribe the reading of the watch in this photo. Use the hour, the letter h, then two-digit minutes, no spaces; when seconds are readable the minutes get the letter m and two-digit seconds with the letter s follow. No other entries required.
3h02
